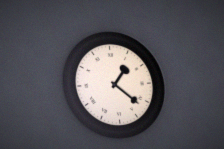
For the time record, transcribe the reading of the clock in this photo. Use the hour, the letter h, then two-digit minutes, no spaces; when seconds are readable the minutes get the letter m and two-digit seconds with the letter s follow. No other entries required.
1h22
